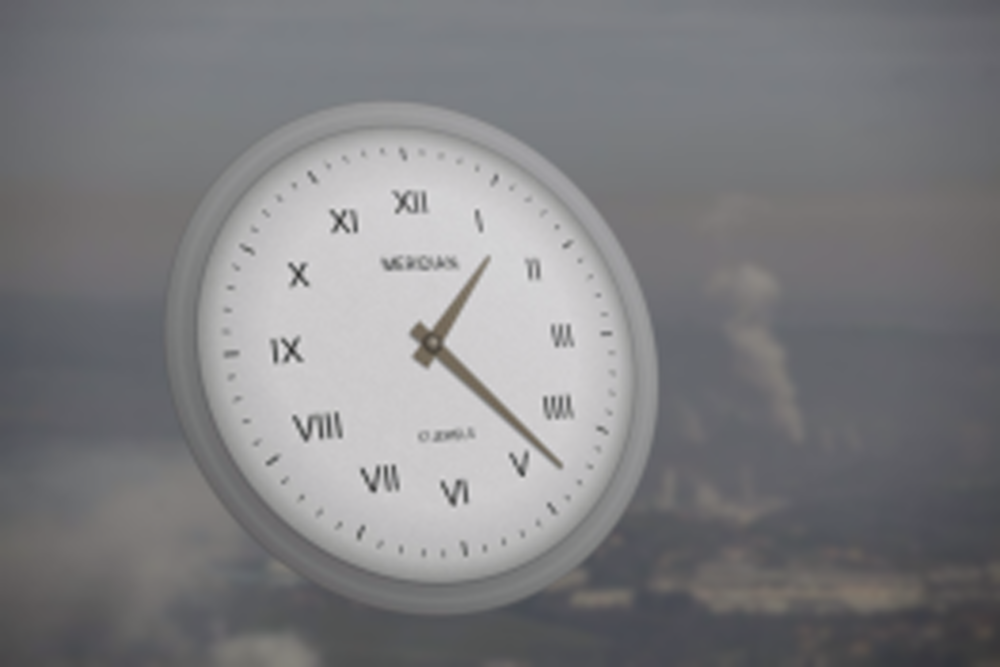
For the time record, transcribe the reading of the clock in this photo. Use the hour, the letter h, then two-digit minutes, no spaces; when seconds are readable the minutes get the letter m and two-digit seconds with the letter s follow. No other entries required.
1h23
